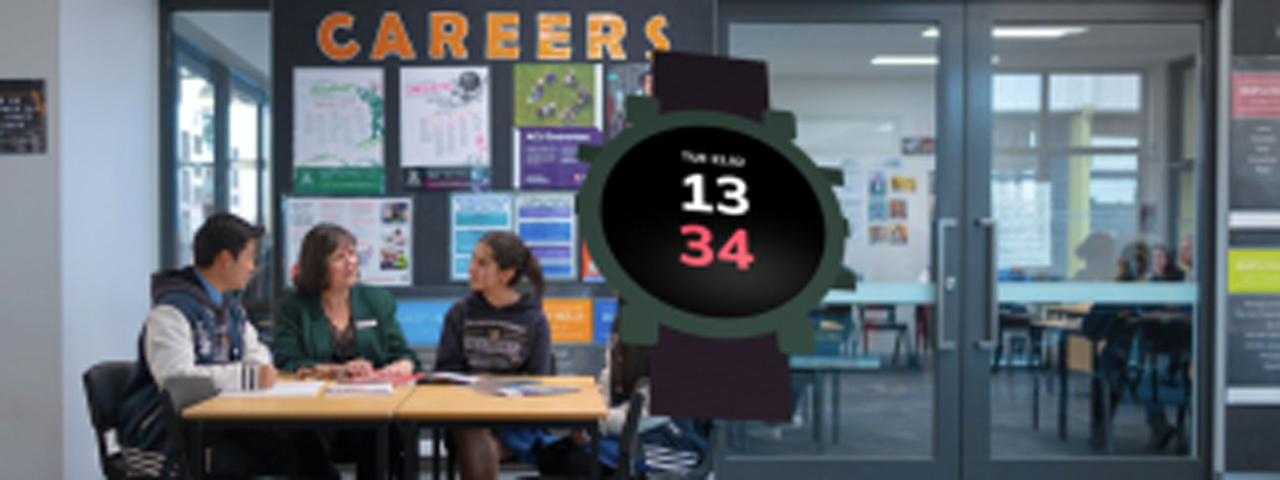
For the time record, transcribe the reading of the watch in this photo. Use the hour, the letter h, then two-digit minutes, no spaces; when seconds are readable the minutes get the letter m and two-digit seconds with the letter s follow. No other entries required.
13h34
